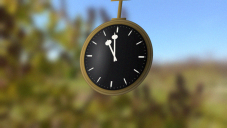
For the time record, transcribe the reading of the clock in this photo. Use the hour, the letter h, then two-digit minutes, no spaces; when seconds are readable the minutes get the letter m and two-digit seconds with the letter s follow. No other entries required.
10h59
